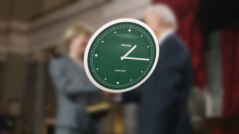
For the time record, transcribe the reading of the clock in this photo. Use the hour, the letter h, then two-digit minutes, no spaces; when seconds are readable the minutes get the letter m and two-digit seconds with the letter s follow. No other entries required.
1h15
